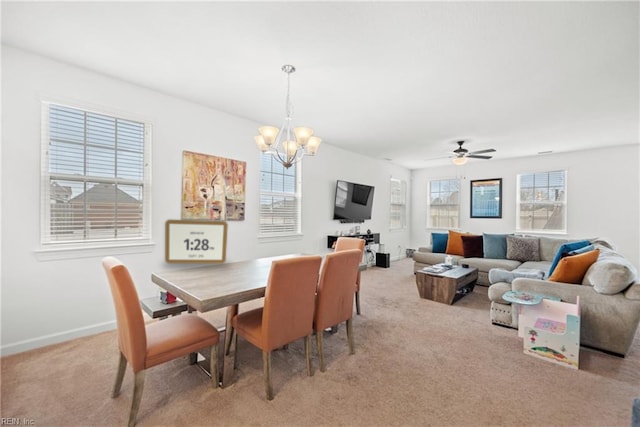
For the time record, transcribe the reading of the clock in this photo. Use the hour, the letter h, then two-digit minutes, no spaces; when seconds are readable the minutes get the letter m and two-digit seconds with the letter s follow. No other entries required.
1h28
